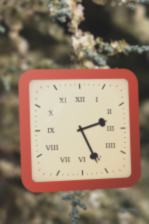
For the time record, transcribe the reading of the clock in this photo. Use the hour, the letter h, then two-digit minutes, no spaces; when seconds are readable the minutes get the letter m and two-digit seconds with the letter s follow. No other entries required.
2h26
